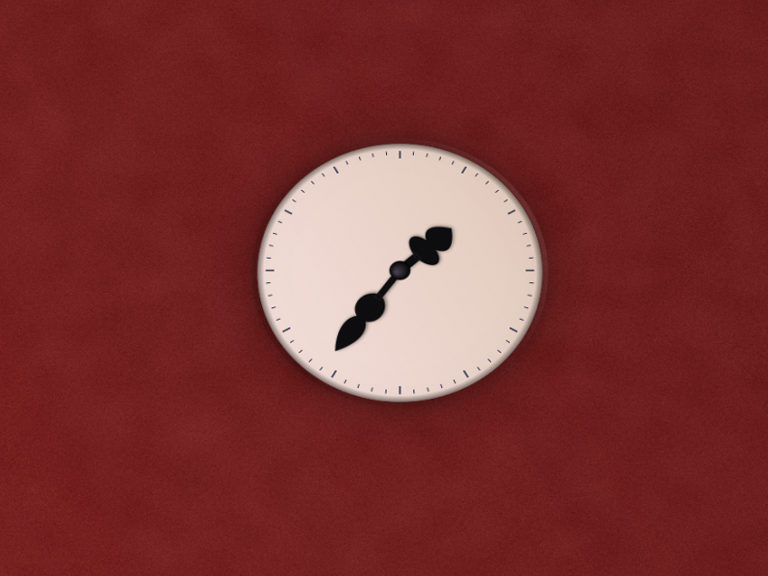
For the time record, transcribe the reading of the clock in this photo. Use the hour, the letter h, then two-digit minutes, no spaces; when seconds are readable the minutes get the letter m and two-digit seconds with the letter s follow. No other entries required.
1h36
